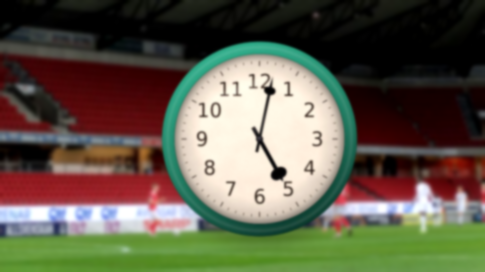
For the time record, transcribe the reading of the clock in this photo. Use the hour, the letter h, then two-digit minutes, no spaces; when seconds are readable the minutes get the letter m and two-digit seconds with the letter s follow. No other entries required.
5h02
